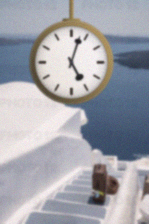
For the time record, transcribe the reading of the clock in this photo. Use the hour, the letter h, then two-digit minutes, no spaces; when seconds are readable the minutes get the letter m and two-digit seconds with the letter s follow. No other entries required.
5h03
